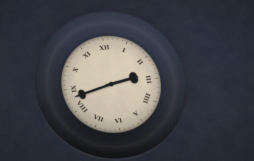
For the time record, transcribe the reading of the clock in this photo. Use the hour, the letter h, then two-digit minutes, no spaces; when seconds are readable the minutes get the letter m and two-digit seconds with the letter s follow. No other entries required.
2h43
